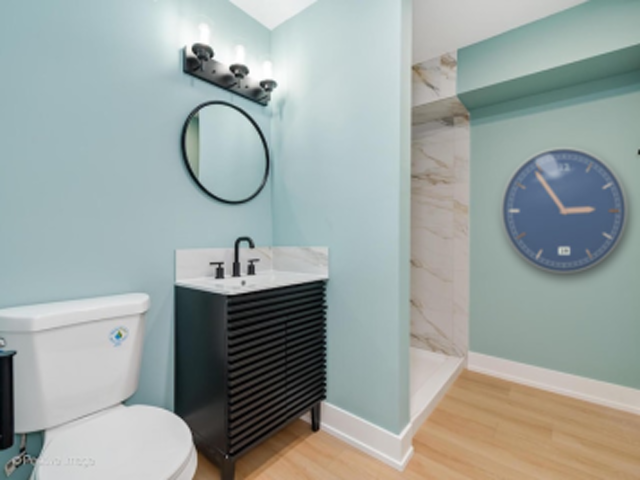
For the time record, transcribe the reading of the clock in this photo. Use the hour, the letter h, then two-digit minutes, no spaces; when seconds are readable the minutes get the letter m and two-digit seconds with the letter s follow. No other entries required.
2h54
